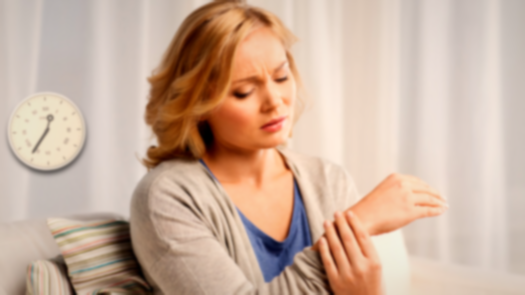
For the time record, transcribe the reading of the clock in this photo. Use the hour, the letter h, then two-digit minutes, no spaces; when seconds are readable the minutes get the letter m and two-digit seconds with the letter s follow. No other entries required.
12h36
